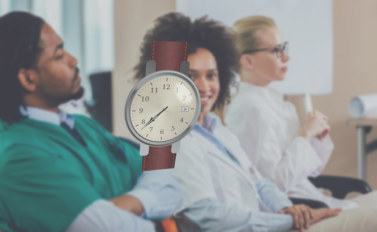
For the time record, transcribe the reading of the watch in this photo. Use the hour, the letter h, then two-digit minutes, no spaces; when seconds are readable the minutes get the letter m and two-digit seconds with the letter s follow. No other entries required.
7h38
